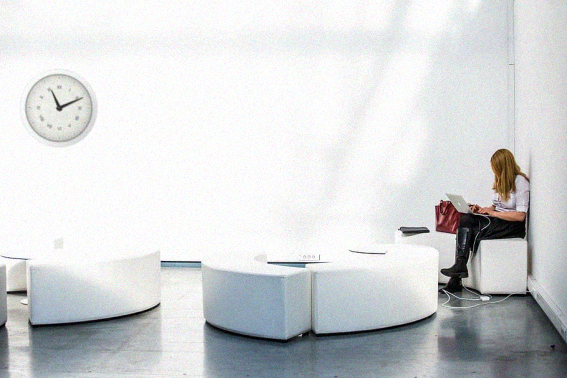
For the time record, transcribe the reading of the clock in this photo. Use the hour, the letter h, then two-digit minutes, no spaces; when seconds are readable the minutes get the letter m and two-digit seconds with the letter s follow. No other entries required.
11h11
